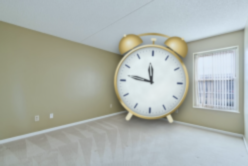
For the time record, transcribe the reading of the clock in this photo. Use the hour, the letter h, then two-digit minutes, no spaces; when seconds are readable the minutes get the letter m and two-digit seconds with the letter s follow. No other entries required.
11h47
